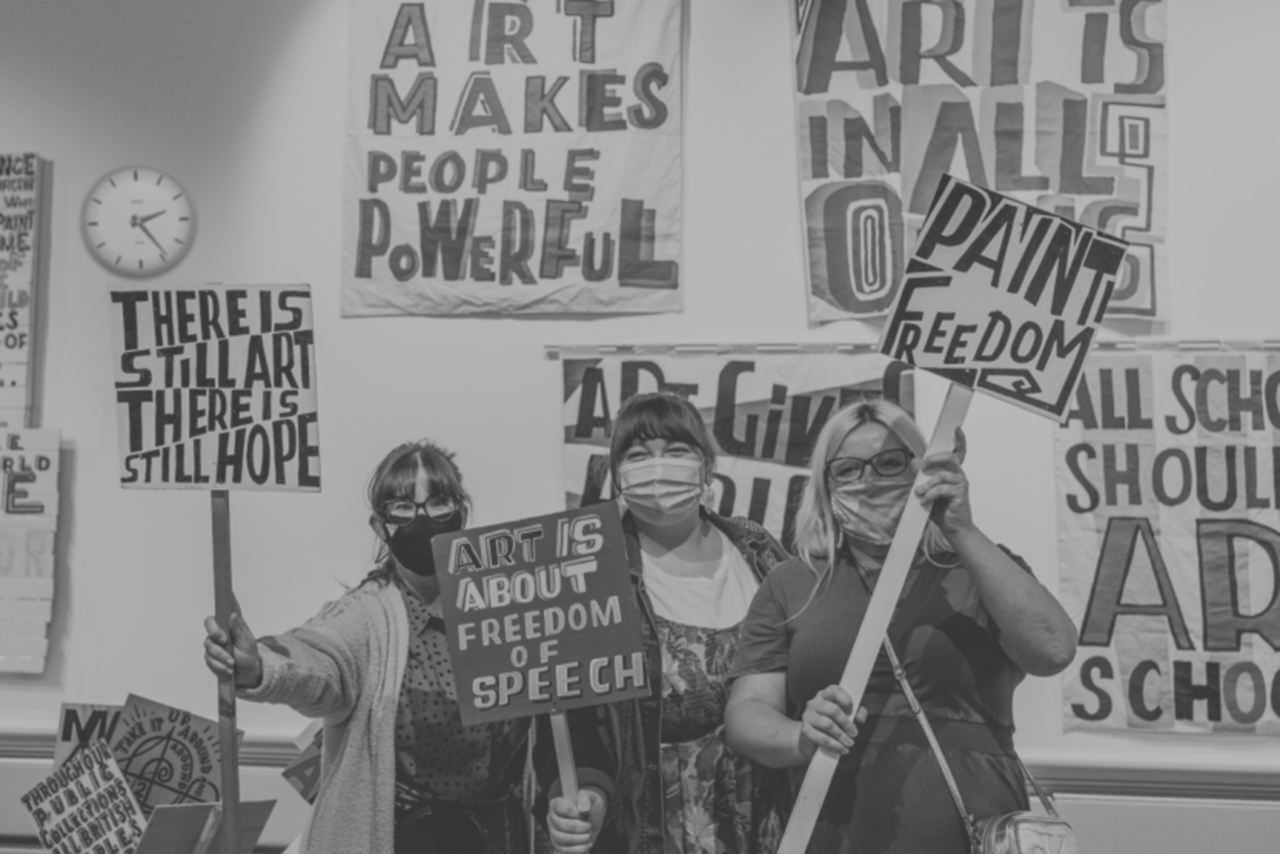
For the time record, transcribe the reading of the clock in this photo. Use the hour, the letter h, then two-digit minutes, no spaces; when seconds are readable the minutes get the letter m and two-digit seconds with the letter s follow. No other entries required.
2h24
